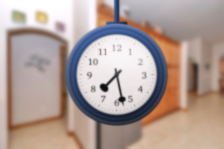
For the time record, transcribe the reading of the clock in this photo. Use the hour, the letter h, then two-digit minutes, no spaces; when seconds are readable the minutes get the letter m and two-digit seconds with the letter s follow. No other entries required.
7h28
